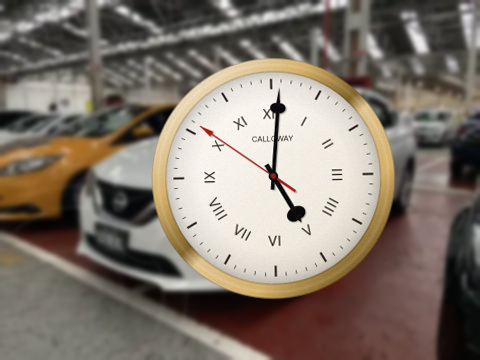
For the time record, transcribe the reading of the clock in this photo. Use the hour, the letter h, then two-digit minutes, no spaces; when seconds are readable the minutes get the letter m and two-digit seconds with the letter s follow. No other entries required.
5h00m51s
